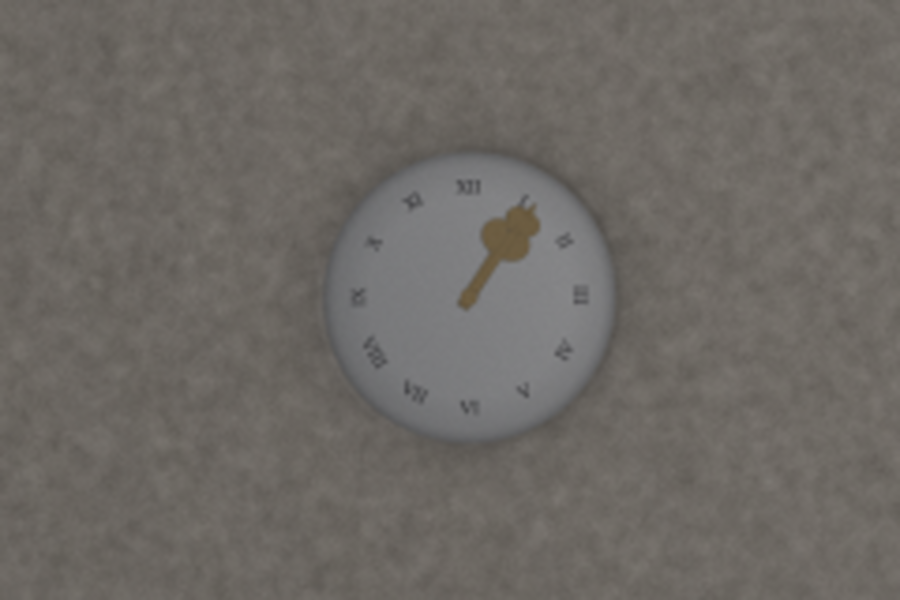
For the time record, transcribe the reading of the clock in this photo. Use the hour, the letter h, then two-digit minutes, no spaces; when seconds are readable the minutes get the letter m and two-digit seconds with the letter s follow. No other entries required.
1h06
